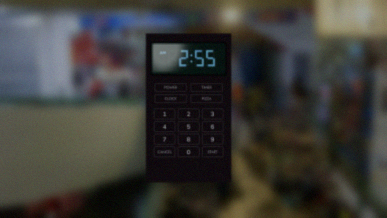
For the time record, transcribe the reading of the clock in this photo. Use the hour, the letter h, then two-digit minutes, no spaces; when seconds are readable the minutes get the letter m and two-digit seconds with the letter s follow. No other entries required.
2h55
